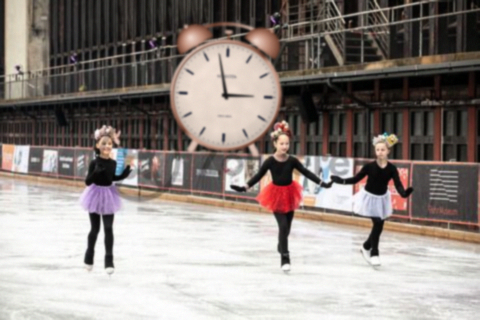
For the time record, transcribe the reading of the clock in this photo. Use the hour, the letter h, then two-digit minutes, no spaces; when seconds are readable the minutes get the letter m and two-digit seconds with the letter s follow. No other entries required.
2h58
